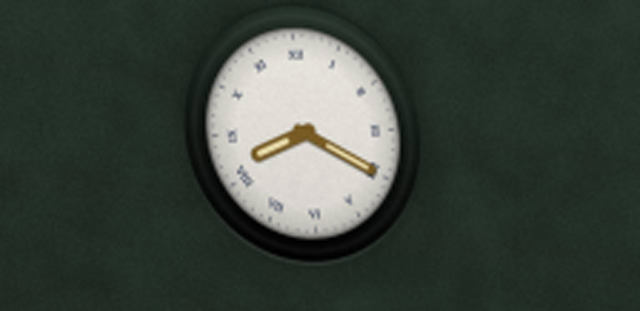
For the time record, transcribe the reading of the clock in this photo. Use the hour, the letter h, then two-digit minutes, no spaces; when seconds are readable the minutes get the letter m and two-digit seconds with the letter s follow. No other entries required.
8h20
